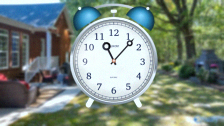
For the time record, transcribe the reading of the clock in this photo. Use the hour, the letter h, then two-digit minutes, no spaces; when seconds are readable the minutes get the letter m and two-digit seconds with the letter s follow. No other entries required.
11h07
